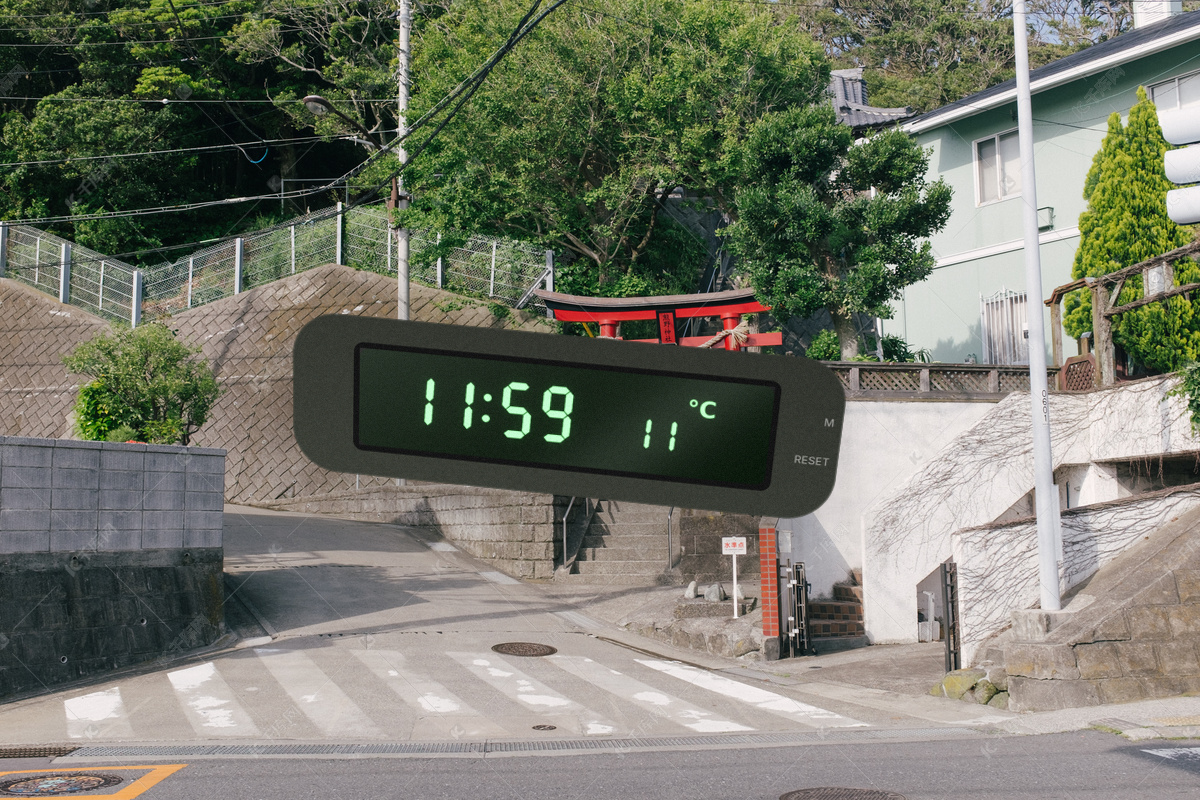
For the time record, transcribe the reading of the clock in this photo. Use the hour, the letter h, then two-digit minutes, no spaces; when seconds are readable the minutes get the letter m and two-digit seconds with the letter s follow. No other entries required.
11h59
